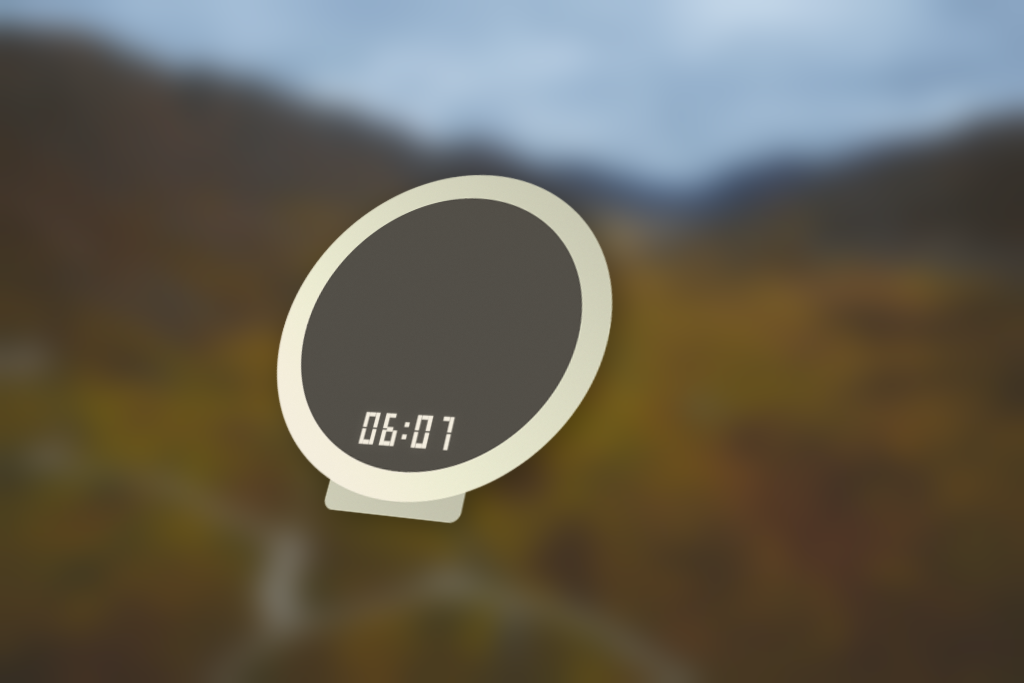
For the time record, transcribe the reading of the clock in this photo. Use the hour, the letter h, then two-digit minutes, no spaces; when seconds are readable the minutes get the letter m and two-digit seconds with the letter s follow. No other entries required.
6h07
